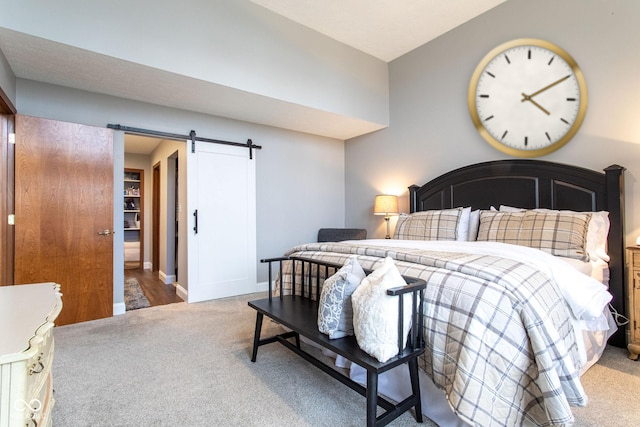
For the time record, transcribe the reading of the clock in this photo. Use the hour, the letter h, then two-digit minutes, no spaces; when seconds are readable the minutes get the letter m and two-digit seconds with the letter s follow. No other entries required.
4h10
